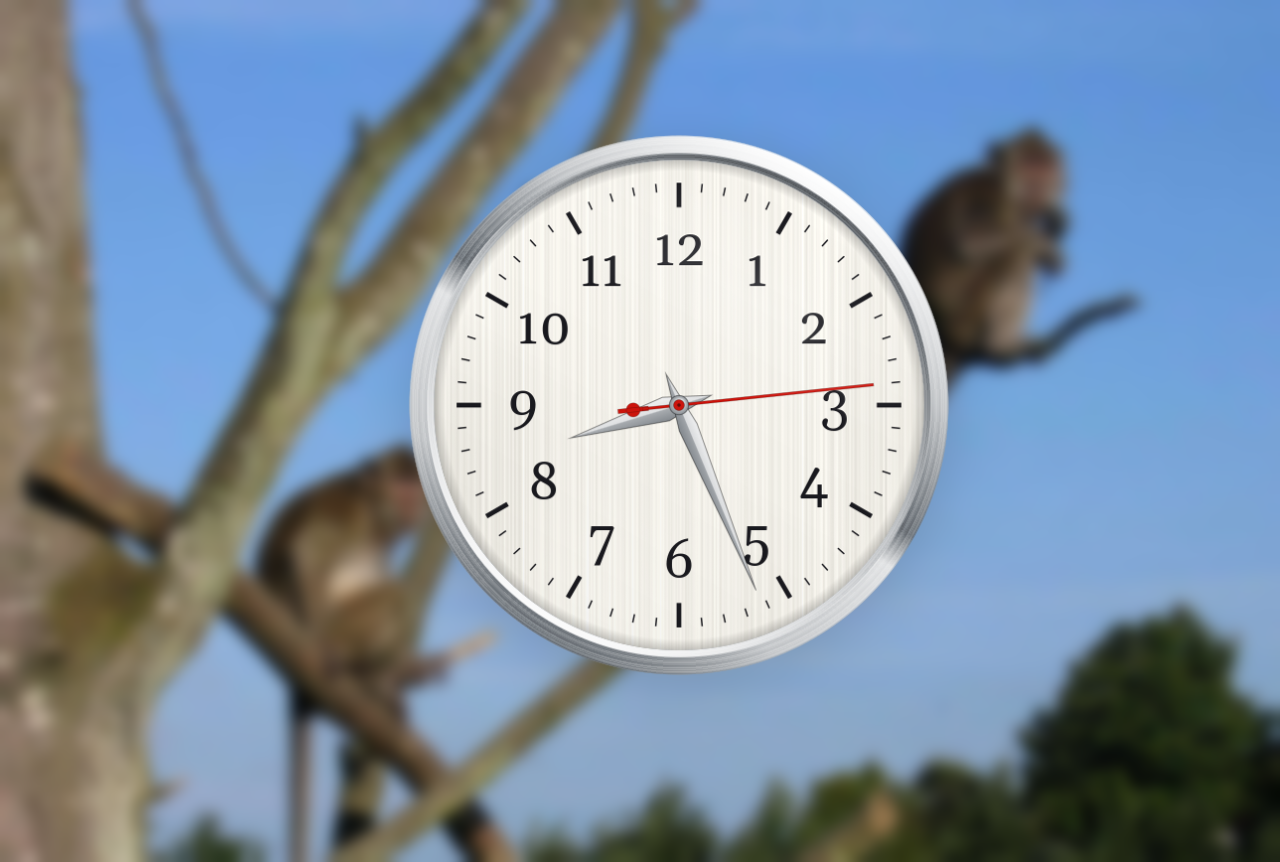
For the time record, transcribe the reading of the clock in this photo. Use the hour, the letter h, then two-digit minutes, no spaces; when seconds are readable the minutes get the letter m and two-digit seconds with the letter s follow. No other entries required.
8h26m14s
